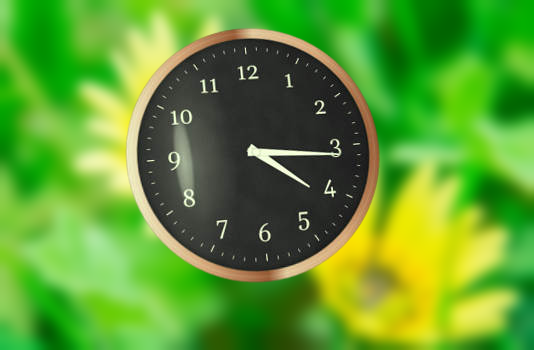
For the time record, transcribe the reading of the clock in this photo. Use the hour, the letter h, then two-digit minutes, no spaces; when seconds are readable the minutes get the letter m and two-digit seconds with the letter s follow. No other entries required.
4h16
